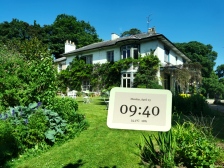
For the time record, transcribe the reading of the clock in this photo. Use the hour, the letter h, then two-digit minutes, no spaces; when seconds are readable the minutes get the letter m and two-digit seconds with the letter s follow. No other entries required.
9h40
